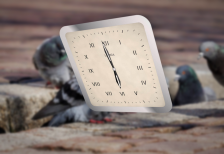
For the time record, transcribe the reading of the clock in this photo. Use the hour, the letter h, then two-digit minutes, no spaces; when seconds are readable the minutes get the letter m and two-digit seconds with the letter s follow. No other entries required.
5h59
